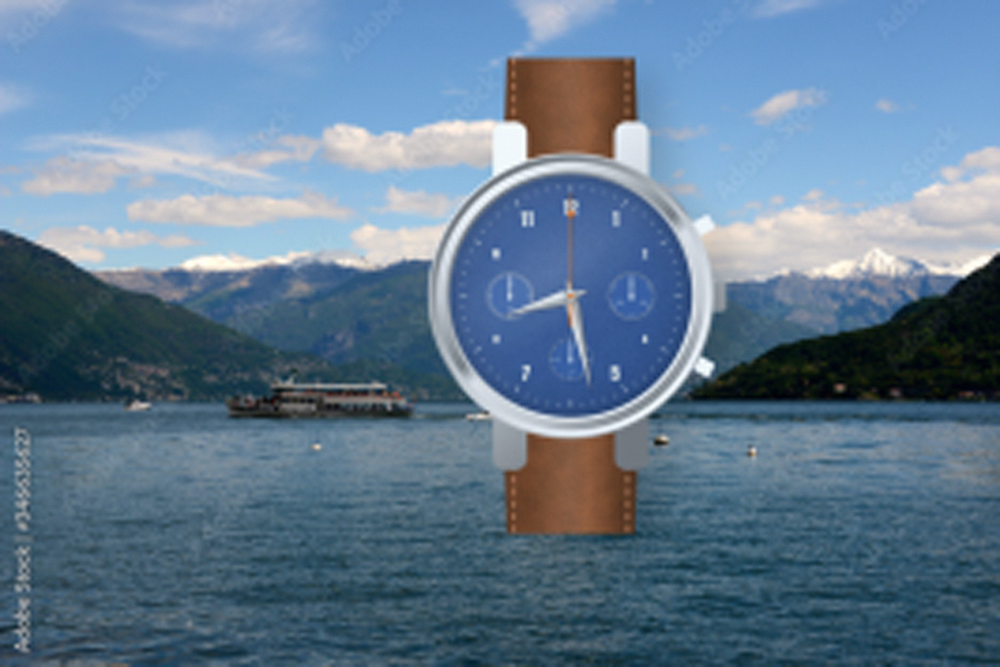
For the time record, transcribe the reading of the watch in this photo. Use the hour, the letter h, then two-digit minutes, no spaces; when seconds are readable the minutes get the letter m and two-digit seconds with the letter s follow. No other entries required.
8h28
